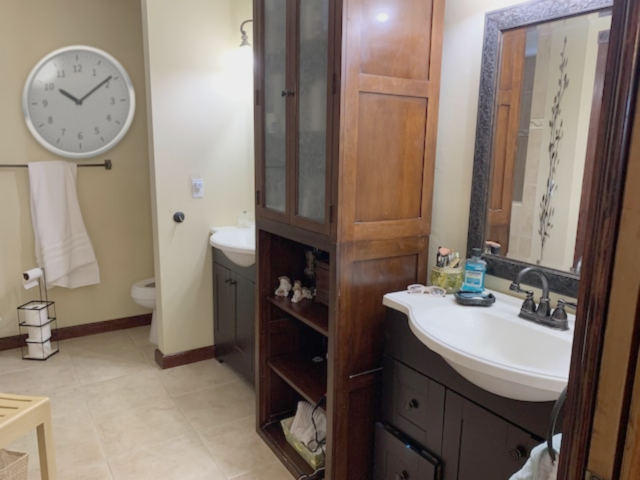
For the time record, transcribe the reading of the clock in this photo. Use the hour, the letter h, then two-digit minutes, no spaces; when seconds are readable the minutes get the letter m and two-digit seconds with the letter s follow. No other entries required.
10h09
